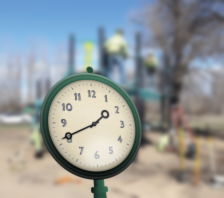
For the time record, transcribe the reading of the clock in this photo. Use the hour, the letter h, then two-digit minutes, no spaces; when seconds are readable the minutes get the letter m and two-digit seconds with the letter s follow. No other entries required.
1h41
